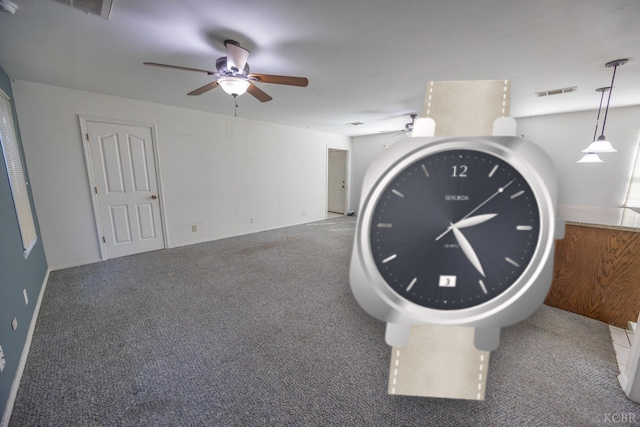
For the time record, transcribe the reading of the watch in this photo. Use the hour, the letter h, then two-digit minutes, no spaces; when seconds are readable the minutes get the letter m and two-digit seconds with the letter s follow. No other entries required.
2h24m08s
